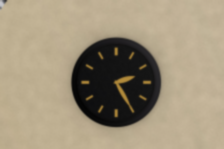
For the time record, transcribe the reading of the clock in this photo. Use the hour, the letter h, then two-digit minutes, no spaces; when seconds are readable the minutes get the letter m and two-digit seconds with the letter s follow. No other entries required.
2h25
